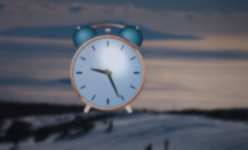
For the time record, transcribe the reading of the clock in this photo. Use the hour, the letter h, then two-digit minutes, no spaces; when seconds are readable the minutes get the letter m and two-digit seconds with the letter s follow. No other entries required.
9h26
